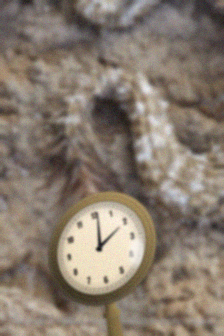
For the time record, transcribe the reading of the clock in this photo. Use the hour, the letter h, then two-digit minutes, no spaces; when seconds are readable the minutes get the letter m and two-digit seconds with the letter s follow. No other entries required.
2h01
